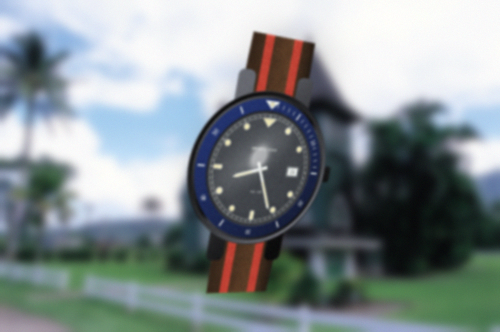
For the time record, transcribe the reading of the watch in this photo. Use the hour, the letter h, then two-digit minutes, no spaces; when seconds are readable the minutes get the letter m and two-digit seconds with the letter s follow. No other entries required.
8h26
